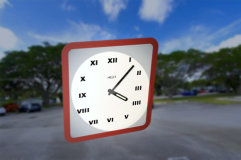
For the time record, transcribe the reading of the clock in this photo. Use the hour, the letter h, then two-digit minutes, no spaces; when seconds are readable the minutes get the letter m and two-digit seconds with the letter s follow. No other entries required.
4h07
